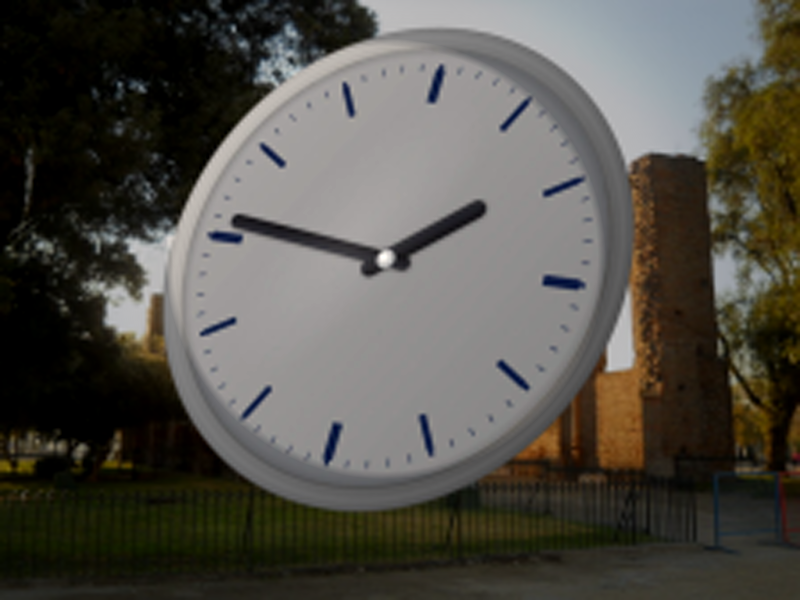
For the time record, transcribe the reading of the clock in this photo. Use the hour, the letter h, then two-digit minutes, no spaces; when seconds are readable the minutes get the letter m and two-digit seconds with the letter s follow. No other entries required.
1h46
